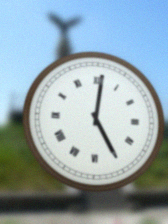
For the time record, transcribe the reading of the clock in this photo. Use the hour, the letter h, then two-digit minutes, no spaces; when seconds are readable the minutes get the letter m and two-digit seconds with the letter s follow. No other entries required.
5h01
